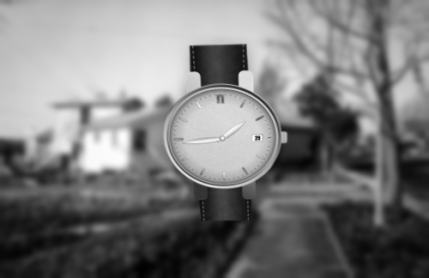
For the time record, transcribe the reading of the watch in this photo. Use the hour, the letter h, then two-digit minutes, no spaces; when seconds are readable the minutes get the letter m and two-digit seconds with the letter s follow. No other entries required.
1h44
